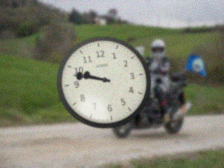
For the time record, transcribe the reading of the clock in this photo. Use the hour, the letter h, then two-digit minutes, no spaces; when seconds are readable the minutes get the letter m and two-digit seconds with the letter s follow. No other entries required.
9h48
